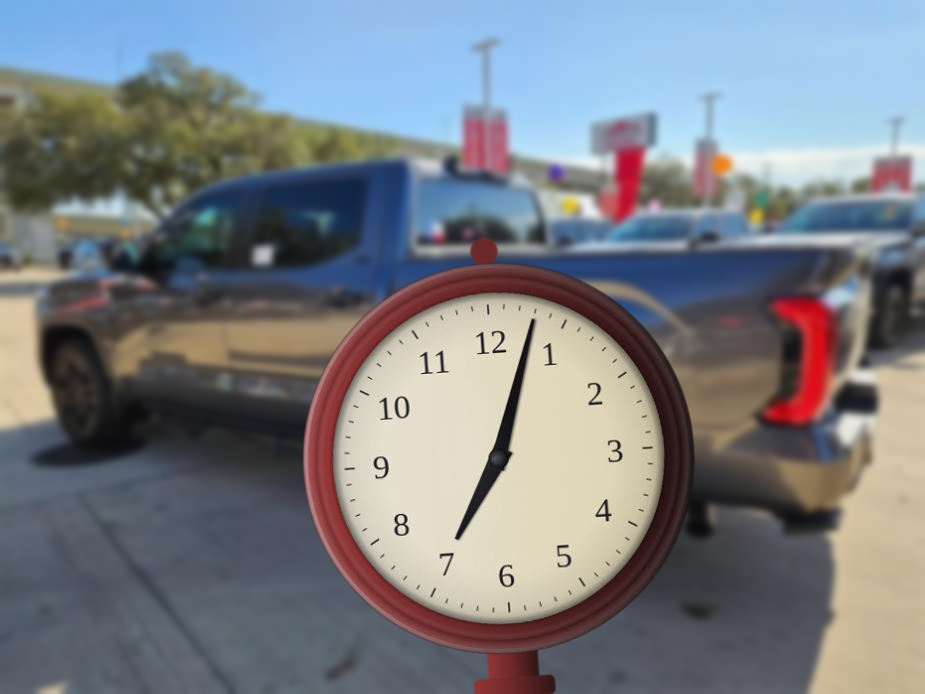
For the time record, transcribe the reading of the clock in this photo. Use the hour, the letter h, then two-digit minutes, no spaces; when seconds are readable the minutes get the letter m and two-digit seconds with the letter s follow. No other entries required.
7h03
